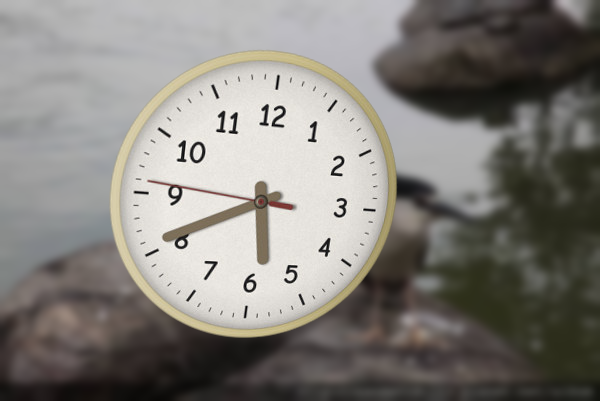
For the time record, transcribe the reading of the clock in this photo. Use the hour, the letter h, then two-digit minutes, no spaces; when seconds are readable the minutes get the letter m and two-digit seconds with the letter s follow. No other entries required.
5h40m46s
